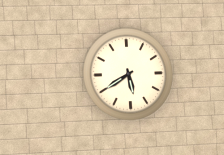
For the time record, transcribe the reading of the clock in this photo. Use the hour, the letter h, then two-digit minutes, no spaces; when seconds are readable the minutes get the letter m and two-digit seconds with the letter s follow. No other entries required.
5h40
